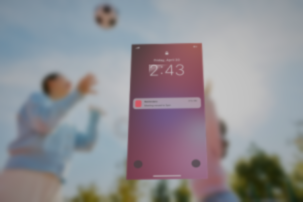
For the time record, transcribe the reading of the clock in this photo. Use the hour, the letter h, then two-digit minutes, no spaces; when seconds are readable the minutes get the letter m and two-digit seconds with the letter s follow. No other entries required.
2h43
